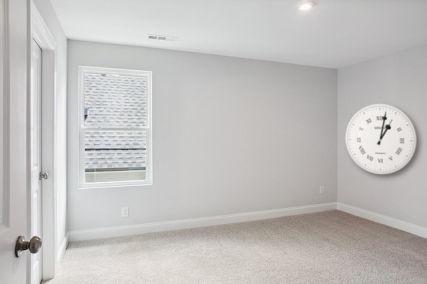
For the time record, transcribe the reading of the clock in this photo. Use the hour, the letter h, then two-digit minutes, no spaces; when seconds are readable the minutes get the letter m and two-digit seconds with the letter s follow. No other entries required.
1h02
